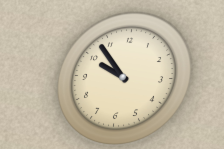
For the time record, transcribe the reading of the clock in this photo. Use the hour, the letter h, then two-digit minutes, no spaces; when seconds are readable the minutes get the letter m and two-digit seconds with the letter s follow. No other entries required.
9h53
